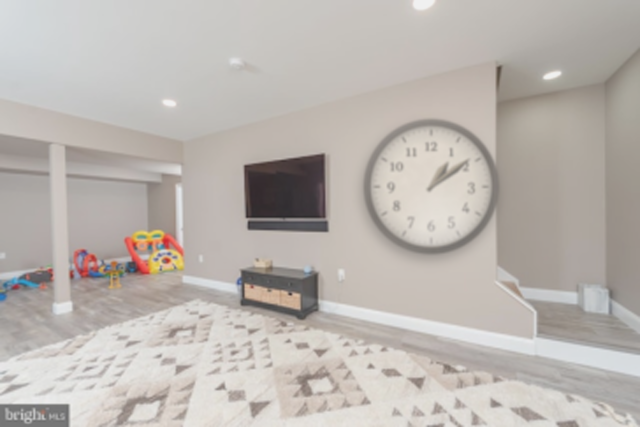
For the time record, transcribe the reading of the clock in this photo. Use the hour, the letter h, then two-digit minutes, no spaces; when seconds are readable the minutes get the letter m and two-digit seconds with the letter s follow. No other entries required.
1h09
